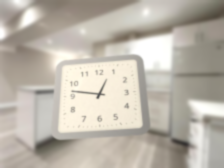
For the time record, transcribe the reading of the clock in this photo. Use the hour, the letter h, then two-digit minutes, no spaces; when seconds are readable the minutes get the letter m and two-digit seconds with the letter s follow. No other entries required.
12h47
